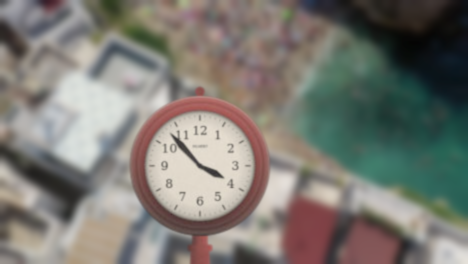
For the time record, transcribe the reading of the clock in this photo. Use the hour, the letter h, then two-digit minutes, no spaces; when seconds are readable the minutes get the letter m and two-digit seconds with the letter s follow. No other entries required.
3h53
